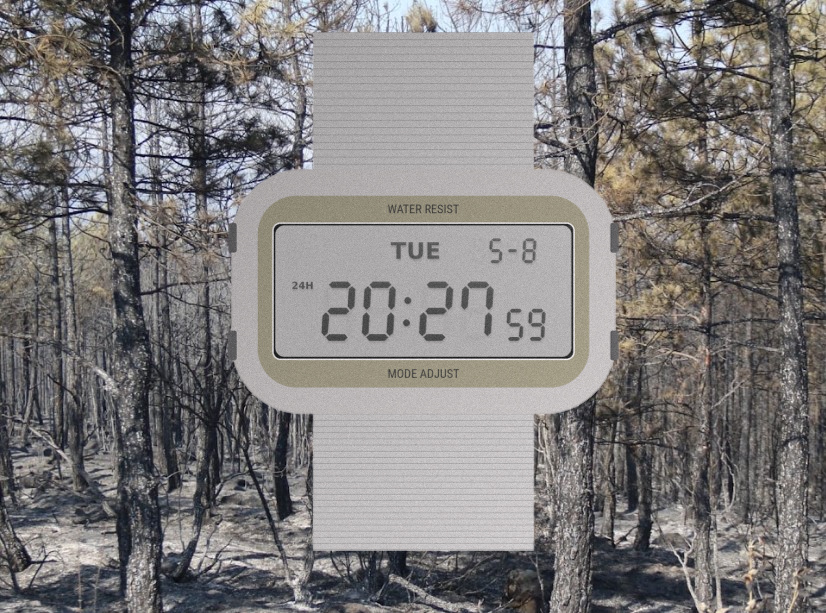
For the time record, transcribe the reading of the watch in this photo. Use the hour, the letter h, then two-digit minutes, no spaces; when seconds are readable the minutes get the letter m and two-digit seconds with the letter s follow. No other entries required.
20h27m59s
